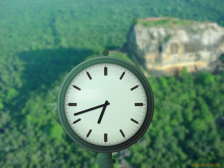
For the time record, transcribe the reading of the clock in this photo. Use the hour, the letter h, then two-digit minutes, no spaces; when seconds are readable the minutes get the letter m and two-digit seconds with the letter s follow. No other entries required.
6h42
